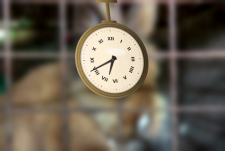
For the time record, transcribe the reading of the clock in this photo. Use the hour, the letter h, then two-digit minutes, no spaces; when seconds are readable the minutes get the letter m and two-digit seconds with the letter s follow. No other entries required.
6h41
